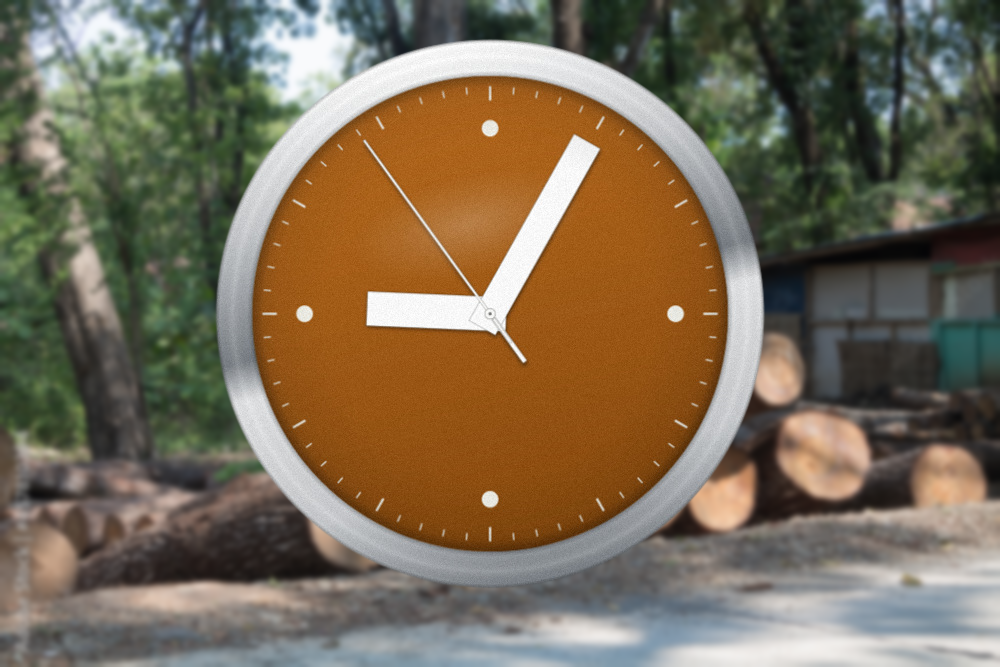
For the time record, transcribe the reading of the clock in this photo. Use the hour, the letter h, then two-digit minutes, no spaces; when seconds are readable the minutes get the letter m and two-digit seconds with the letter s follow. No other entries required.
9h04m54s
